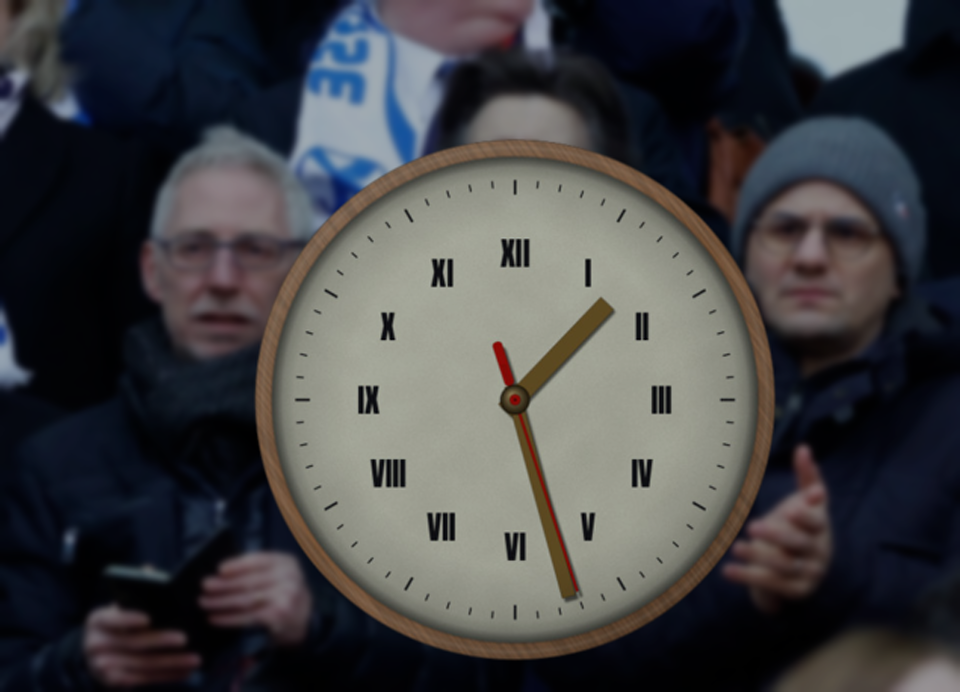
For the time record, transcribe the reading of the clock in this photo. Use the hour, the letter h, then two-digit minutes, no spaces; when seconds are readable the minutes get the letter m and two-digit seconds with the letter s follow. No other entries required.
1h27m27s
